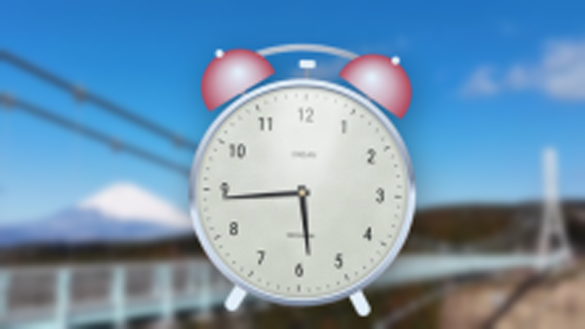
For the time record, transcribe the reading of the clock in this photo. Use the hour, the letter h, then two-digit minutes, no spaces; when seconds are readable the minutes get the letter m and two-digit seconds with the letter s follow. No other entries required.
5h44
